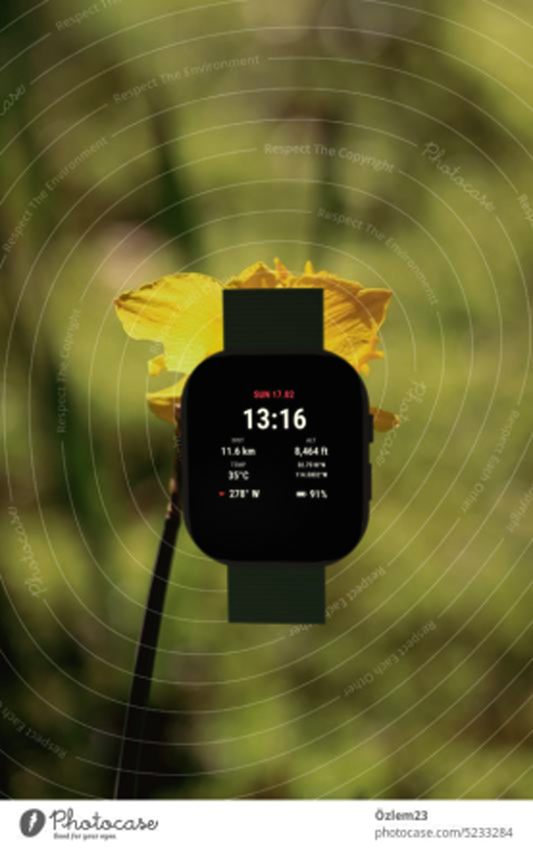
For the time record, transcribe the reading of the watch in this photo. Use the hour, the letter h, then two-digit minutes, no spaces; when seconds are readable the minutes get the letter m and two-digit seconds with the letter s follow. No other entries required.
13h16
